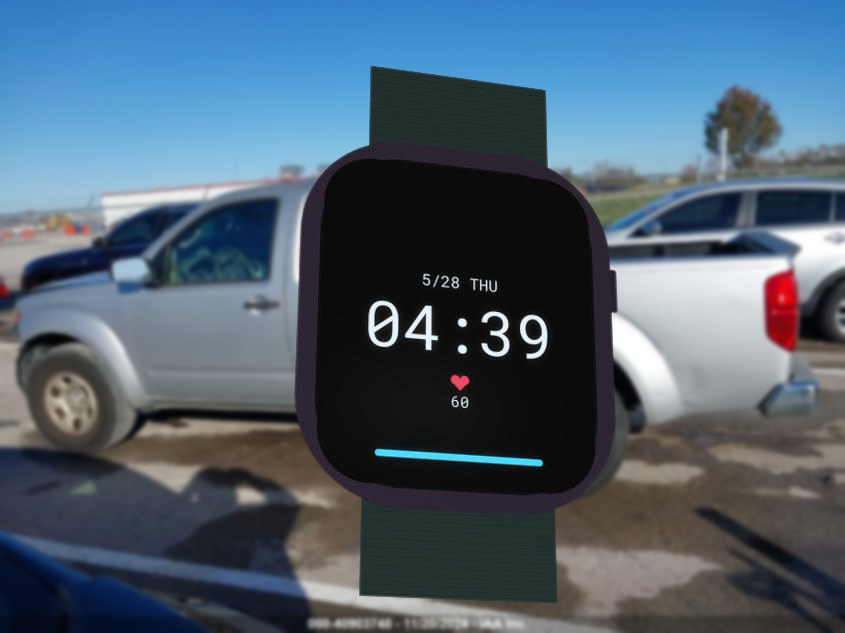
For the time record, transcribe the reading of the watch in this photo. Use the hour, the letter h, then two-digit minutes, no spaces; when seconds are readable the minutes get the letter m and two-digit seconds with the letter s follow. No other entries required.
4h39
